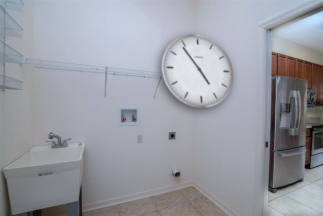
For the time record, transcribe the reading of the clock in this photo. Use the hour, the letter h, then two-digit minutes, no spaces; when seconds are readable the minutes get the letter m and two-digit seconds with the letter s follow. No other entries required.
4h54
